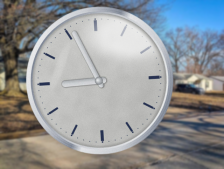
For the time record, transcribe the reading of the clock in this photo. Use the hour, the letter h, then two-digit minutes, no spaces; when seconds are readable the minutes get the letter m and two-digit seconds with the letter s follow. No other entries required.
8h56
